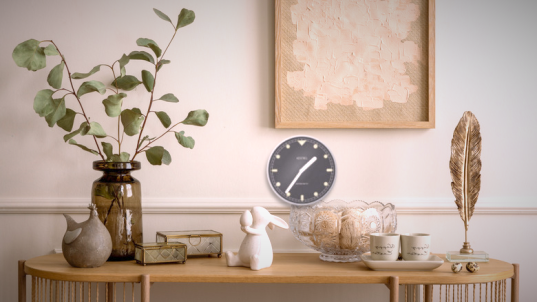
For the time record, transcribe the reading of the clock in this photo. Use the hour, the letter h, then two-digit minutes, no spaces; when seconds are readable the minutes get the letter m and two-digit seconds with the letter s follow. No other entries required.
1h36
